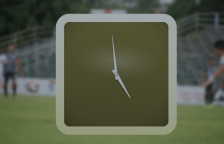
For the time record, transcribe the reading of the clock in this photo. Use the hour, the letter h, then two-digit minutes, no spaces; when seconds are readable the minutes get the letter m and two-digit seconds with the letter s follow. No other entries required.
4h59
